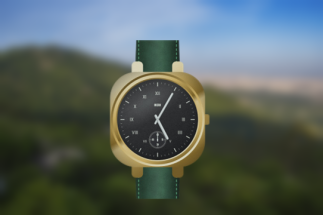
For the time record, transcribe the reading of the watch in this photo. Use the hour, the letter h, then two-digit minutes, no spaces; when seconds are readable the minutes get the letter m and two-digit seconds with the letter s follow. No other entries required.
5h05
